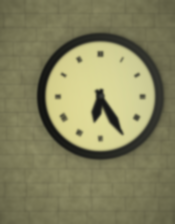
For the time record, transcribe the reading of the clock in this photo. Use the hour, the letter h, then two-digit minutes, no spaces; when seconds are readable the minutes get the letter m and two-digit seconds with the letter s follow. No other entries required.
6h25
